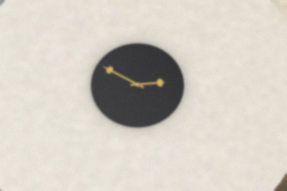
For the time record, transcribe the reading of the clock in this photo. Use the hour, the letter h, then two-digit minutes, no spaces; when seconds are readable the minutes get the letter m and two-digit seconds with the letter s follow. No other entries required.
2h50
